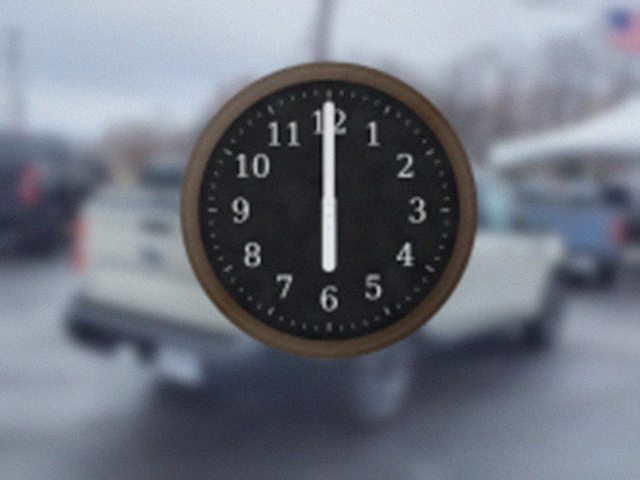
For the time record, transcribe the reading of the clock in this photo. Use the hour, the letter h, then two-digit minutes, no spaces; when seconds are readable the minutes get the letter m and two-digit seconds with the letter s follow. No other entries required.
6h00
